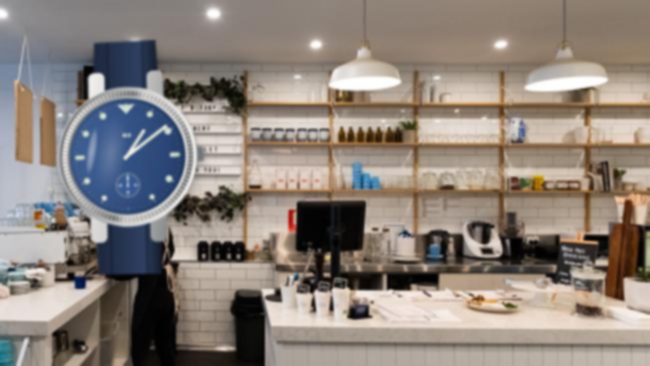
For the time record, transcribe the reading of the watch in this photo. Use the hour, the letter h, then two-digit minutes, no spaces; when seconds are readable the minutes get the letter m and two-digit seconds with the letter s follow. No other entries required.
1h09
